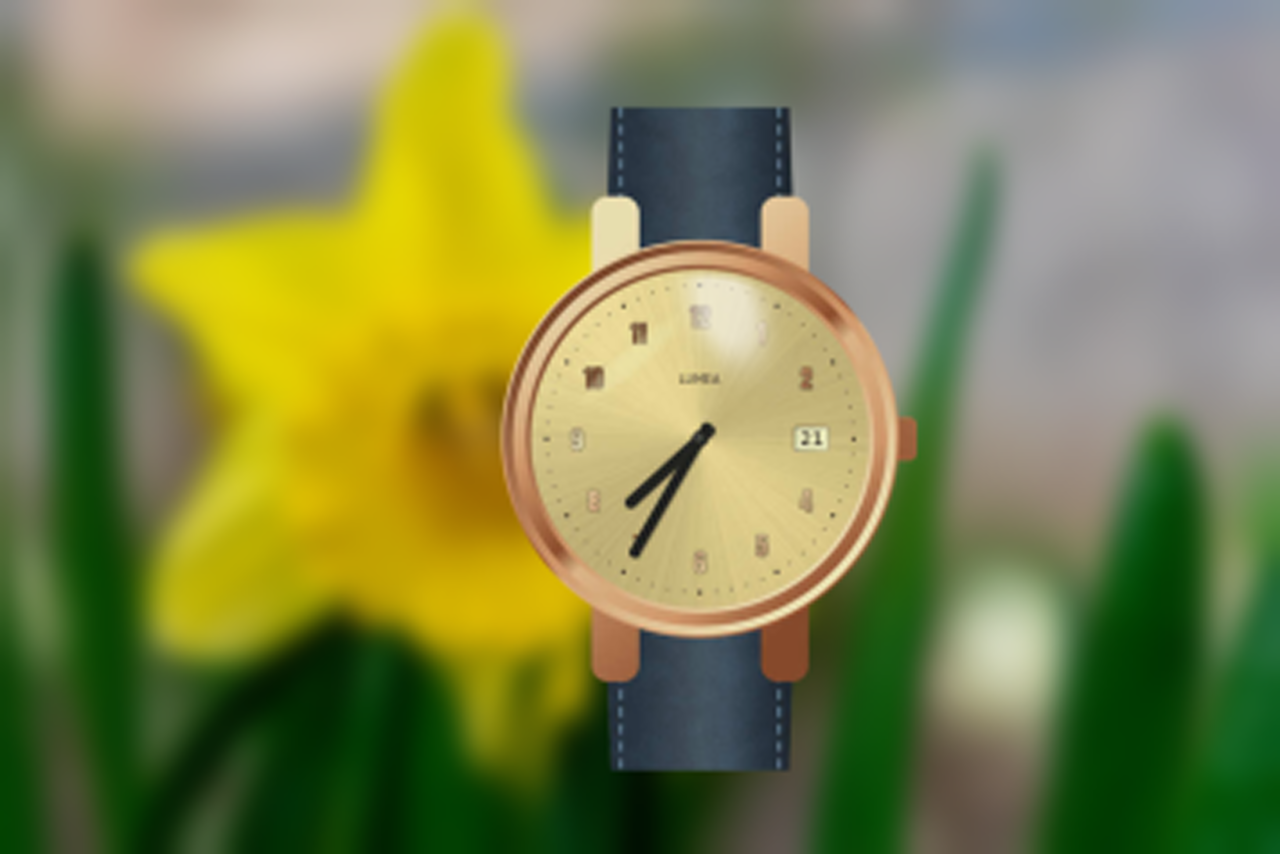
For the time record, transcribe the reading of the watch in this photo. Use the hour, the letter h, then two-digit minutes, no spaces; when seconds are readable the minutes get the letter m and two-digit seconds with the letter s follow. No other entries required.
7h35
